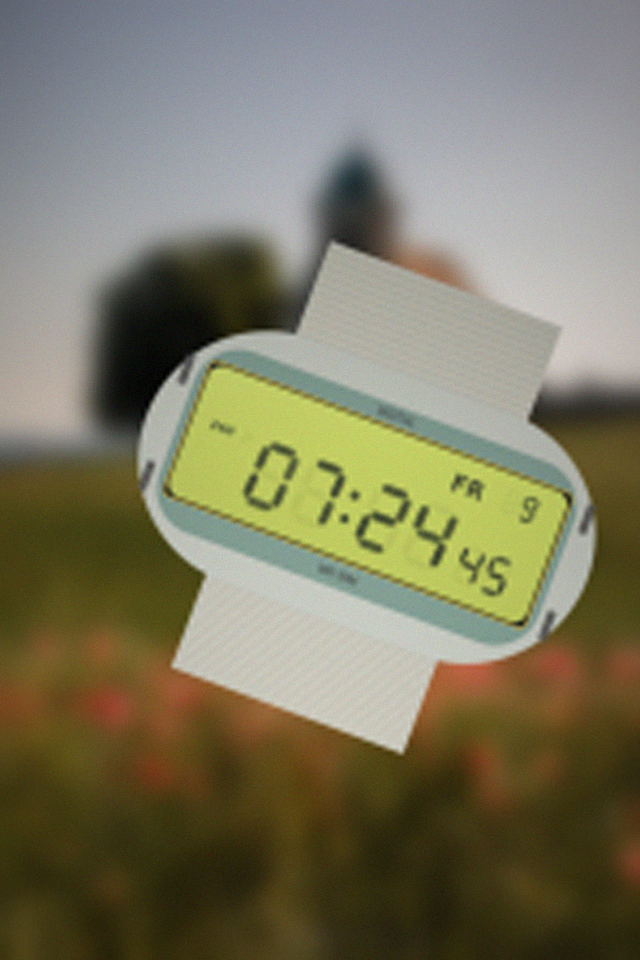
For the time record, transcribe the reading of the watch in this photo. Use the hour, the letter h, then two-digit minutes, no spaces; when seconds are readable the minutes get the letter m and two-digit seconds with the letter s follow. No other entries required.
7h24m45s
